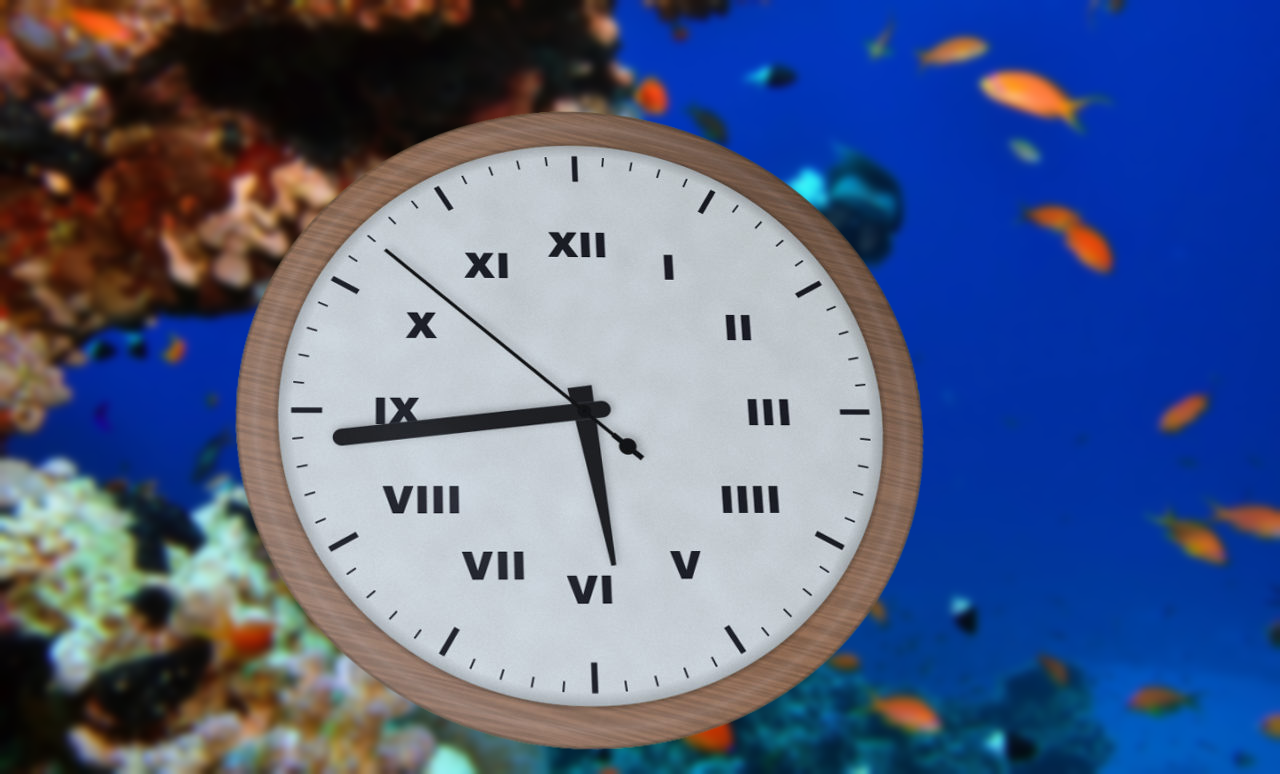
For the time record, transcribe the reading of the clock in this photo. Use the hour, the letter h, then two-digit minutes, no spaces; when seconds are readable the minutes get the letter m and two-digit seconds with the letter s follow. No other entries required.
5h43m52s
